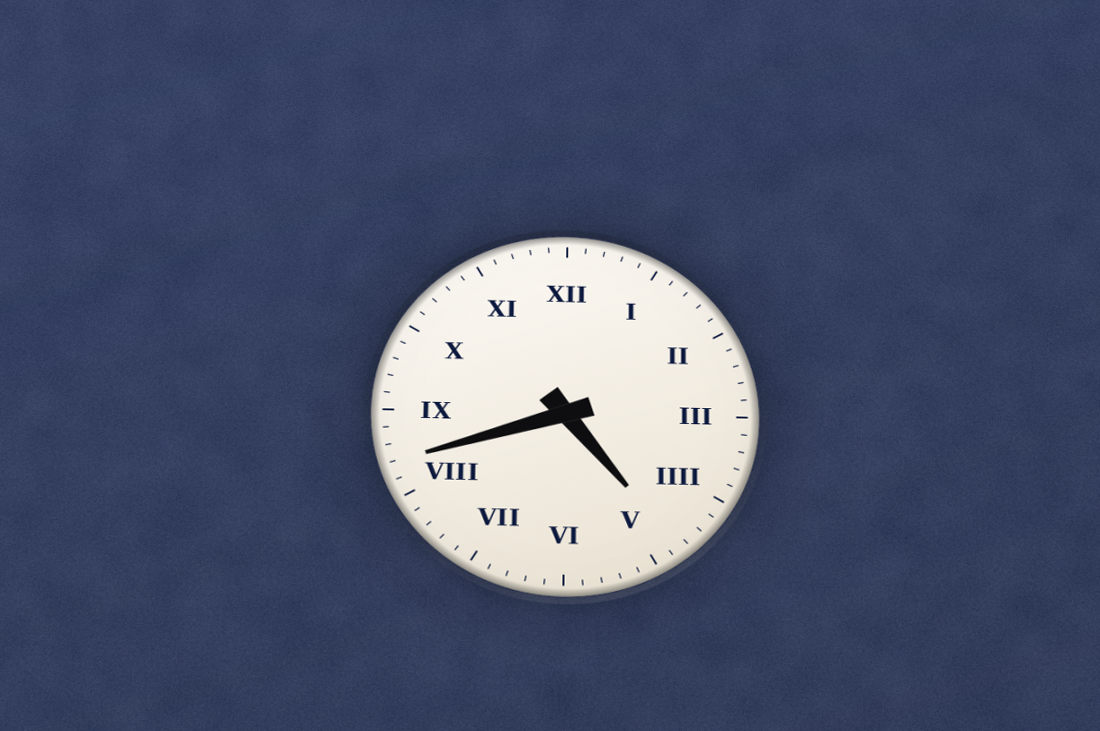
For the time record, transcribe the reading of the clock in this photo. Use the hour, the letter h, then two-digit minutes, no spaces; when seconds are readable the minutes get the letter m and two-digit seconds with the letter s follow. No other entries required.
4h42
